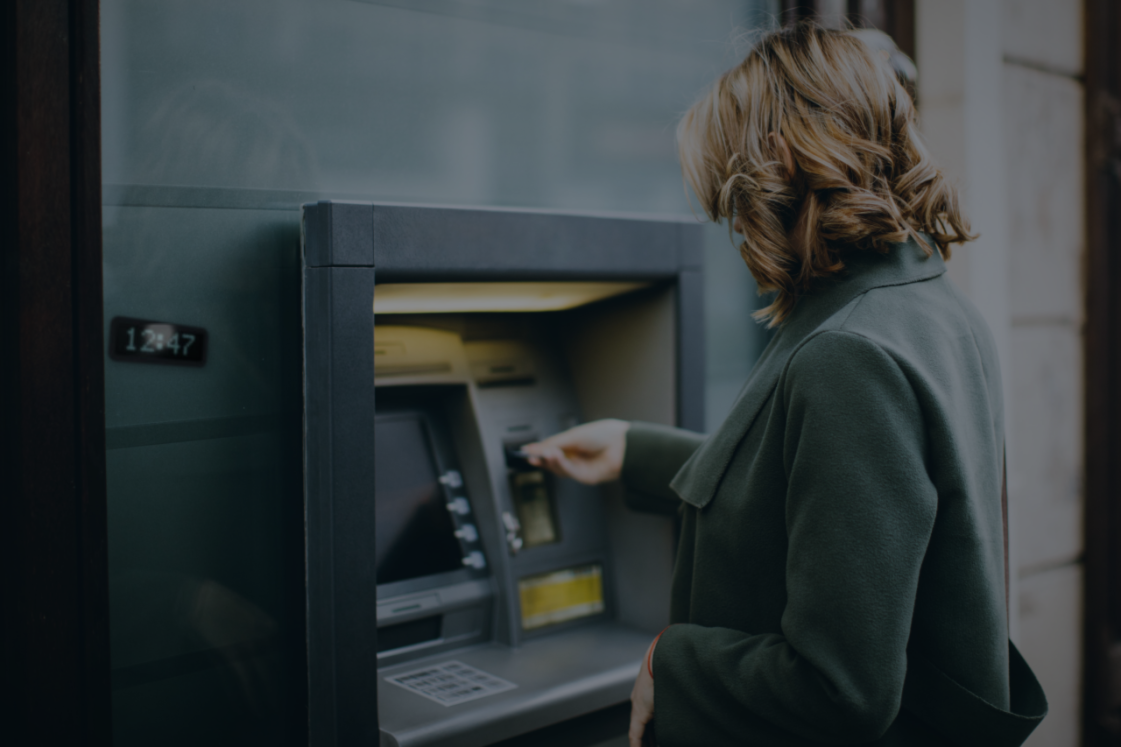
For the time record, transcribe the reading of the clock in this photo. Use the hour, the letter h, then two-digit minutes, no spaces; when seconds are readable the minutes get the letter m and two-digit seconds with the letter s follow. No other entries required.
12h47
